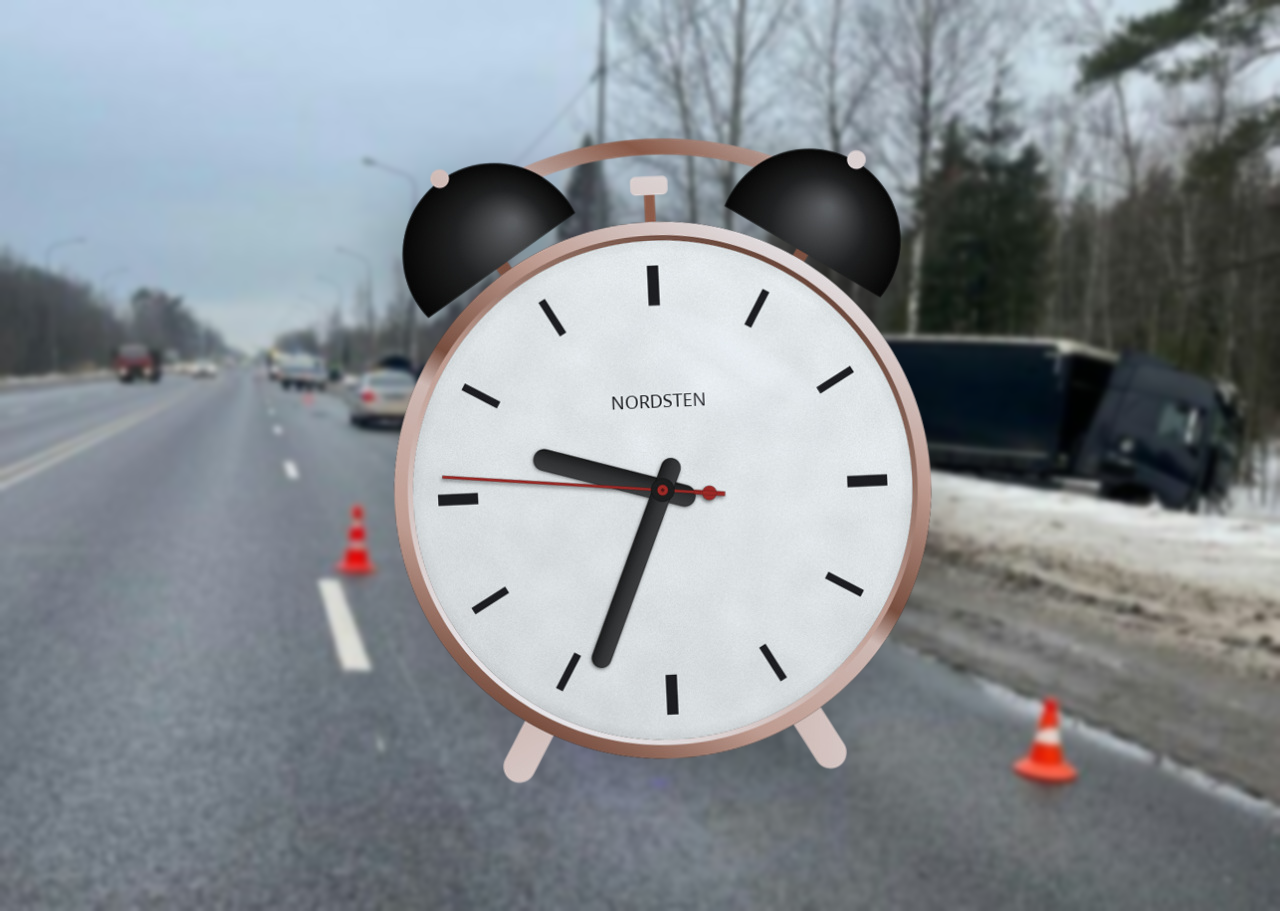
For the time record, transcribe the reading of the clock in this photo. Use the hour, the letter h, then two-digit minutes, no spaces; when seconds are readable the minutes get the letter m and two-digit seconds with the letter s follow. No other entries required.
9h33m46s
